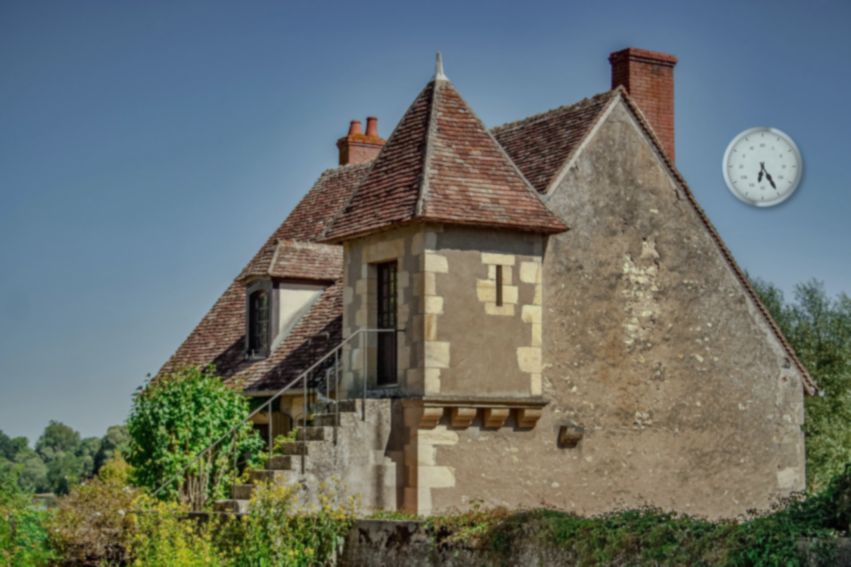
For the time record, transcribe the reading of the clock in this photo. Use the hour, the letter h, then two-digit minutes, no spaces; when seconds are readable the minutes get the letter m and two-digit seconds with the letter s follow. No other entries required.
6h25
